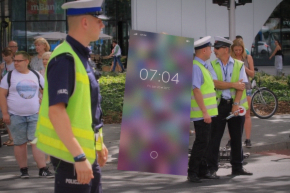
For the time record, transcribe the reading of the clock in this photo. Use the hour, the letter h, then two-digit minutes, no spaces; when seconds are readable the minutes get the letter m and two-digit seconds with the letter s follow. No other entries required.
7h04
